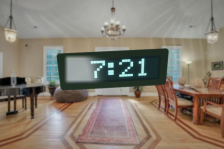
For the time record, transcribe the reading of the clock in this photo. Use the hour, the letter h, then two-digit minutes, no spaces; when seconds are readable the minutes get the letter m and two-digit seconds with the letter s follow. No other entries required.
7h21
